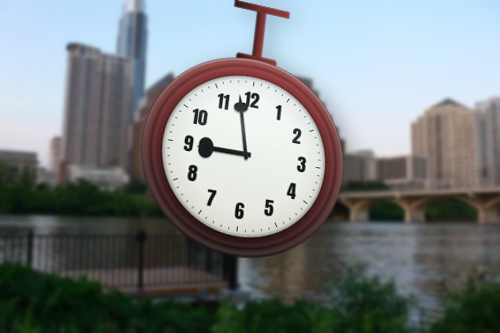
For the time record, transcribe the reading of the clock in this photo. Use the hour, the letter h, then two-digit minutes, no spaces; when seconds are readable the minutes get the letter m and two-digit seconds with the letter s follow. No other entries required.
8h58
